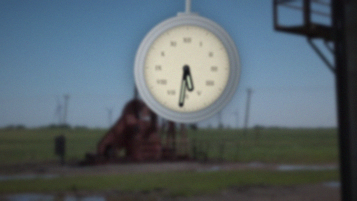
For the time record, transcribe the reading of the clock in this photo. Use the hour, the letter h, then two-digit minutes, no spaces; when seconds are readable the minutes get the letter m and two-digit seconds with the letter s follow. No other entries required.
5h31
